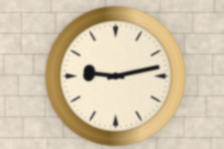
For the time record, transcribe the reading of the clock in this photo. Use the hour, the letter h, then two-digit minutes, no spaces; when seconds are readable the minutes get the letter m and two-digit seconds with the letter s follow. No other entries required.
9h13
